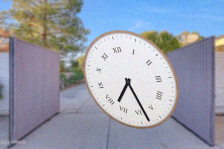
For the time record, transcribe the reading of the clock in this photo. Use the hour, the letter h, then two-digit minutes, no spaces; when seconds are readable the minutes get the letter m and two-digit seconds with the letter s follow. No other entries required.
7h28
